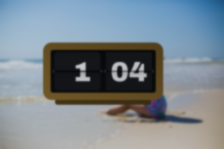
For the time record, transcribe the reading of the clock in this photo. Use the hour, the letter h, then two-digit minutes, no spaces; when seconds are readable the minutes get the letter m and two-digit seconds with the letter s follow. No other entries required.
1h04
